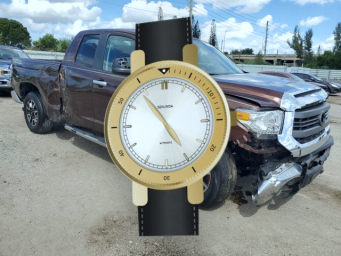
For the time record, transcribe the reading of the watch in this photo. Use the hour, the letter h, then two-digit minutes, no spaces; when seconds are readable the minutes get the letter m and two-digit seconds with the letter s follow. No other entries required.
4h54
